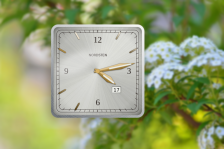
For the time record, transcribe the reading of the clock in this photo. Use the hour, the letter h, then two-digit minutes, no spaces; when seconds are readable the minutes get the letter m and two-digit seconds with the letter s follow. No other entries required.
4h13
